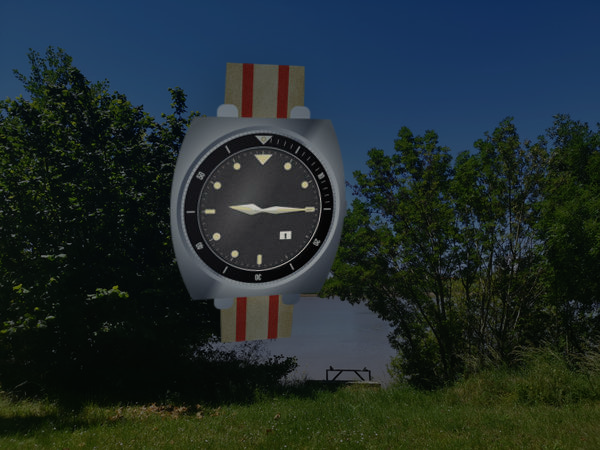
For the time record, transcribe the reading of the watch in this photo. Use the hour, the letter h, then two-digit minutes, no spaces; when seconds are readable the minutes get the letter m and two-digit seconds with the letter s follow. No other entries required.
9h15
